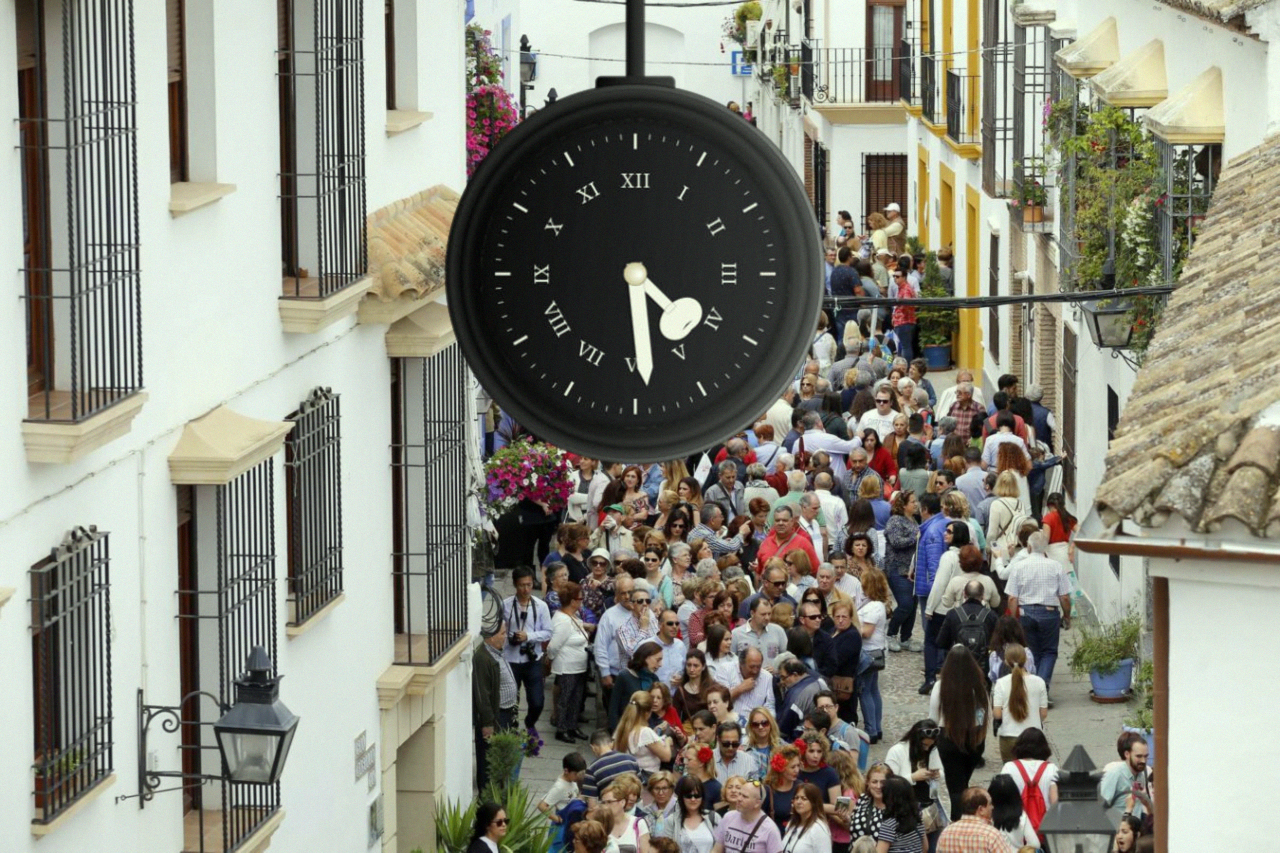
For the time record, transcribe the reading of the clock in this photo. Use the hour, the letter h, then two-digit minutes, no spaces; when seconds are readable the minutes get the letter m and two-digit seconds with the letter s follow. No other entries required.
4h29
